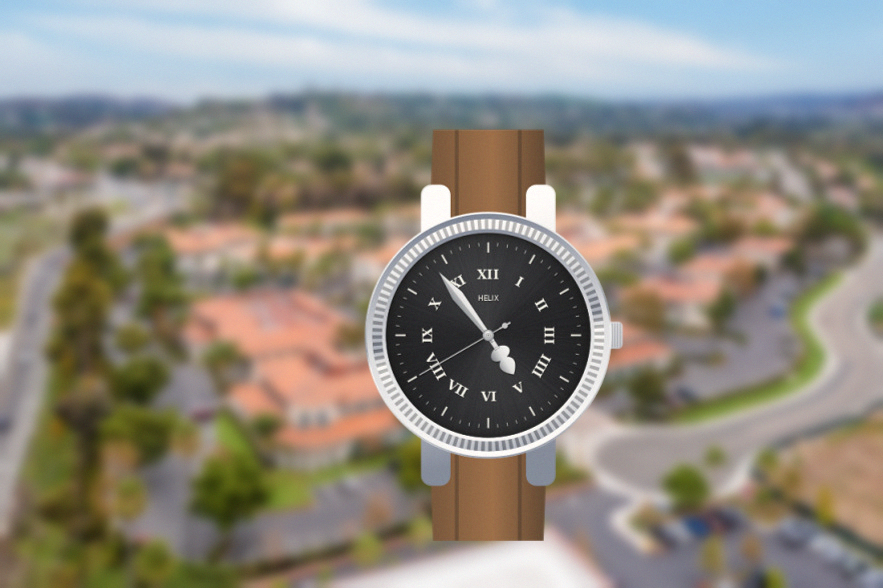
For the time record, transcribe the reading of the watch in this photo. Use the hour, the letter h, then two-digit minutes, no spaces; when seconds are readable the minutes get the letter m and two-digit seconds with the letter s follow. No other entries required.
4h53m40s
